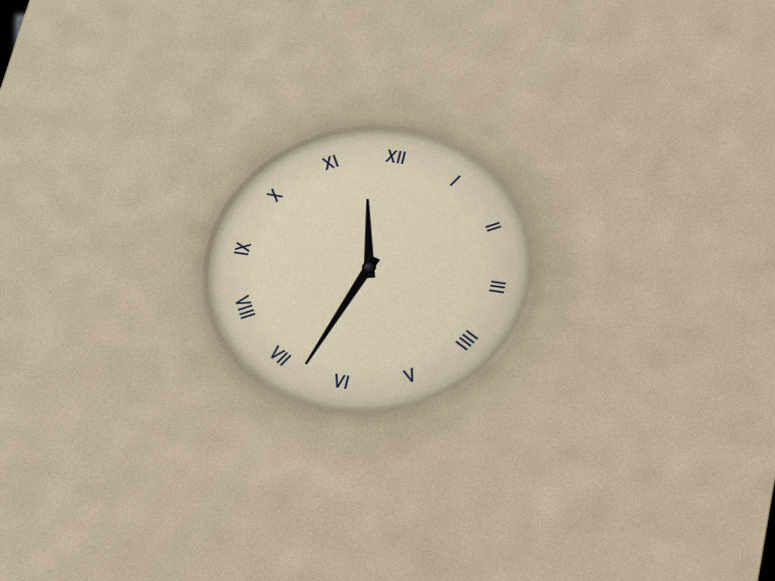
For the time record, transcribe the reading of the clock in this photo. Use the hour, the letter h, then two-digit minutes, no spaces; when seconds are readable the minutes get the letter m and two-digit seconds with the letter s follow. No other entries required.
11h33
